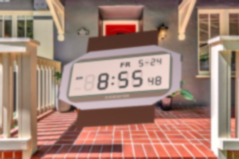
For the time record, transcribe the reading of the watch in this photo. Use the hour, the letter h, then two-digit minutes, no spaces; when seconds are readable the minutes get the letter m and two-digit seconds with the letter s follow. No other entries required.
8h55
